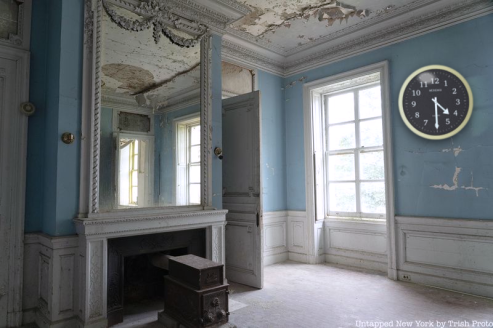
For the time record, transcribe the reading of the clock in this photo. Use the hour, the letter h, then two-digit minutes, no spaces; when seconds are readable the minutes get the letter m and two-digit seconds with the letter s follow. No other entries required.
4h30
